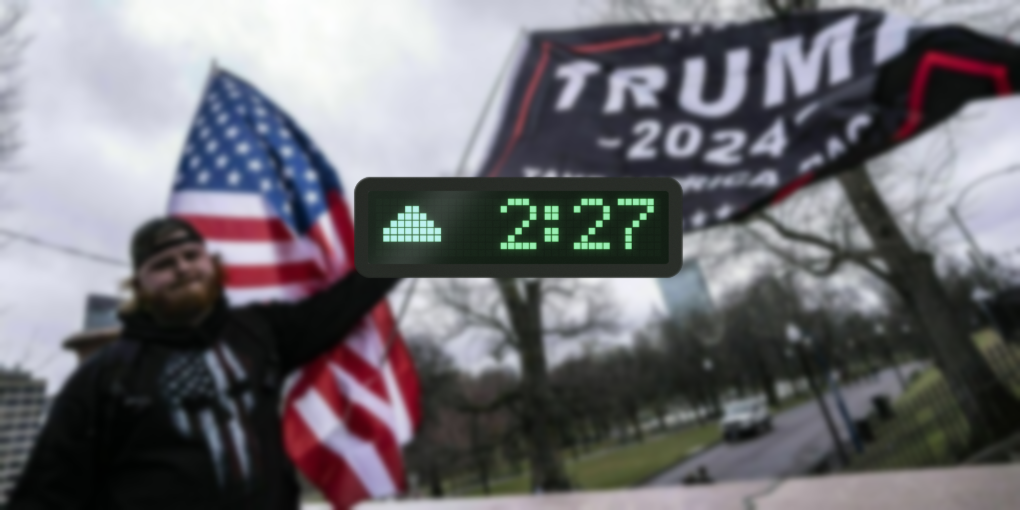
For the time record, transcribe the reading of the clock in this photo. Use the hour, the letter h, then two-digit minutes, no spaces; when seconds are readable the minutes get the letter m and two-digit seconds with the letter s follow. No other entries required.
2h27
